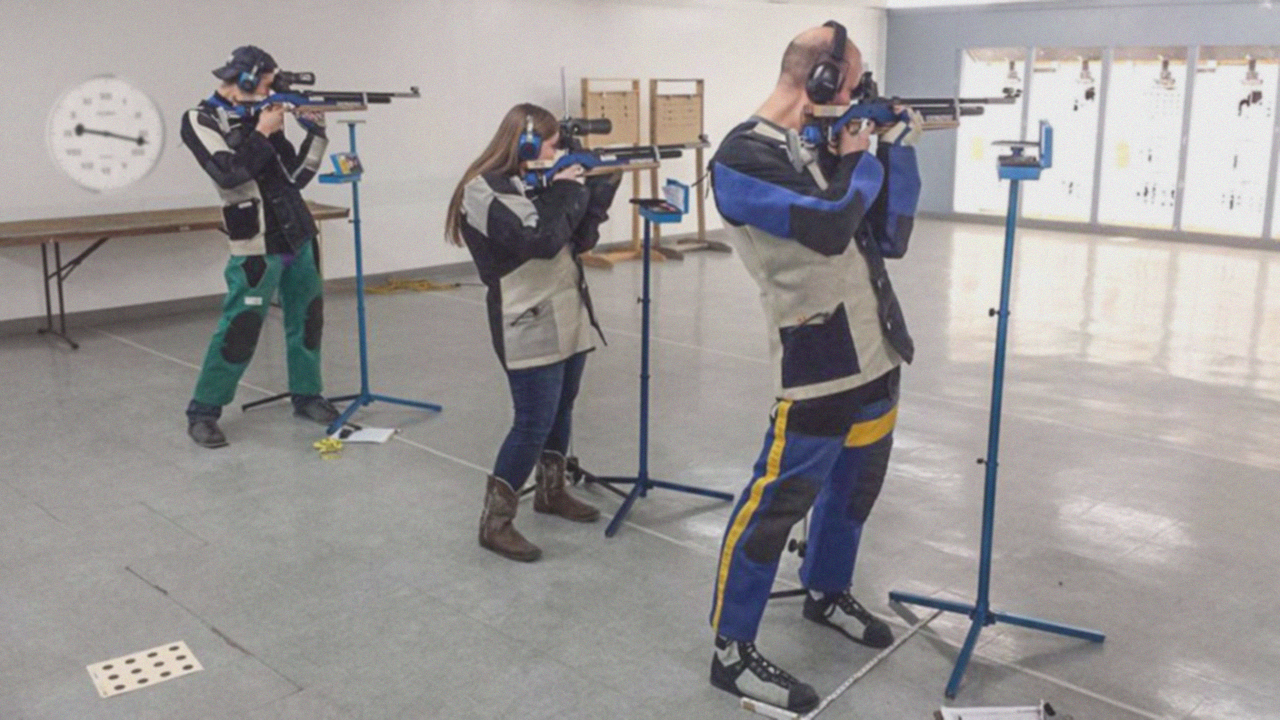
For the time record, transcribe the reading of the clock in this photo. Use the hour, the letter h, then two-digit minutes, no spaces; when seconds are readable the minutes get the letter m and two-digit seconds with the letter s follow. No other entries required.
9h17
